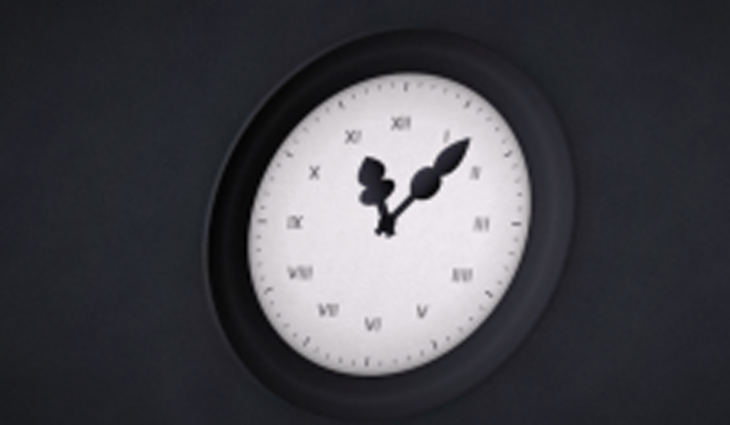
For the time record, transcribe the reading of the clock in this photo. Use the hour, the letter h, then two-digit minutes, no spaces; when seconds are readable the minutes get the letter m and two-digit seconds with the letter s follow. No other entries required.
11h07
